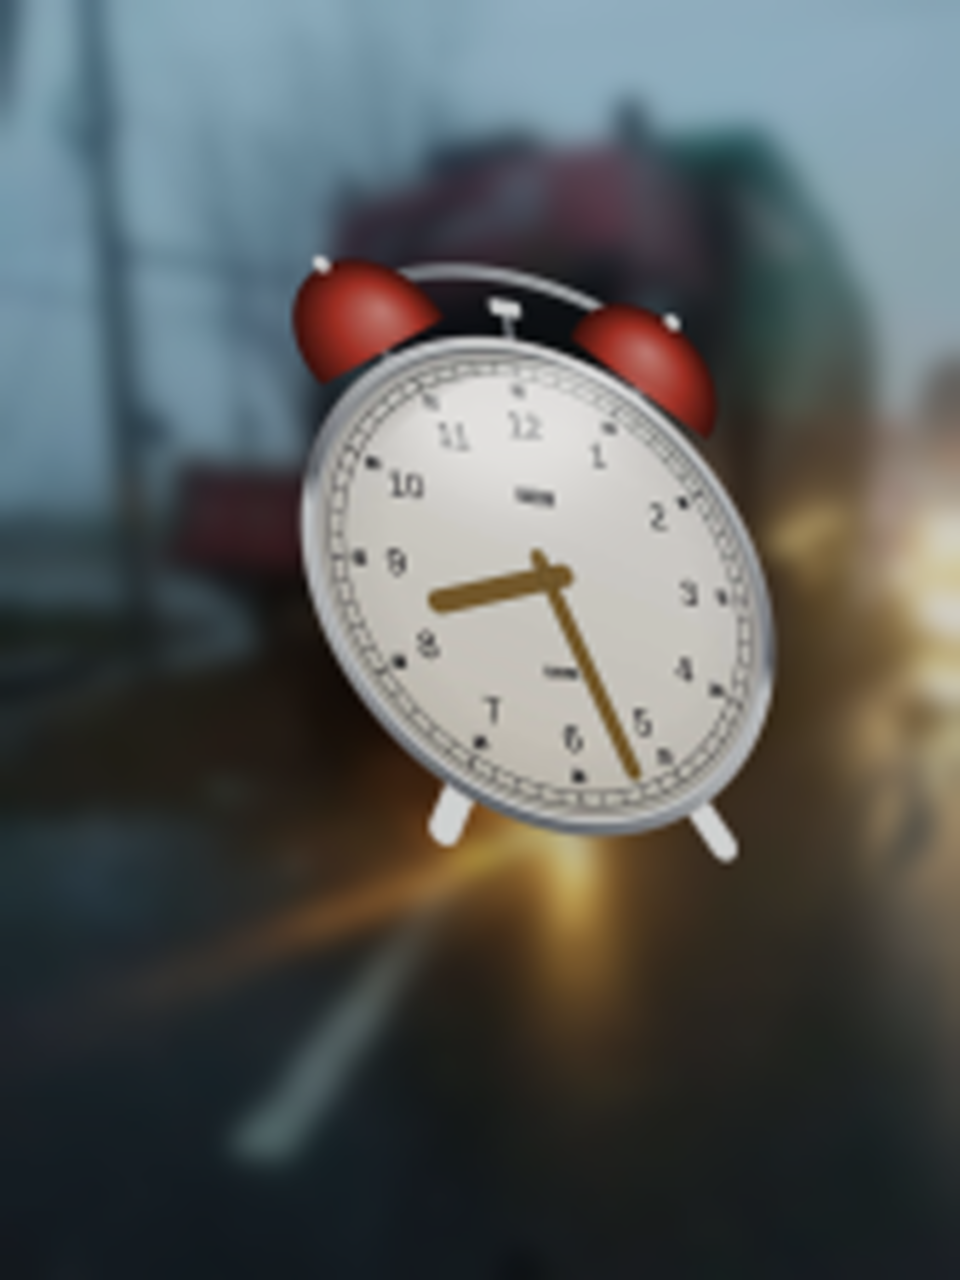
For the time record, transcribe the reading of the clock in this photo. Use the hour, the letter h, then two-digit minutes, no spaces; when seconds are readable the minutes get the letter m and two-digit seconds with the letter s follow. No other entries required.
8h27
